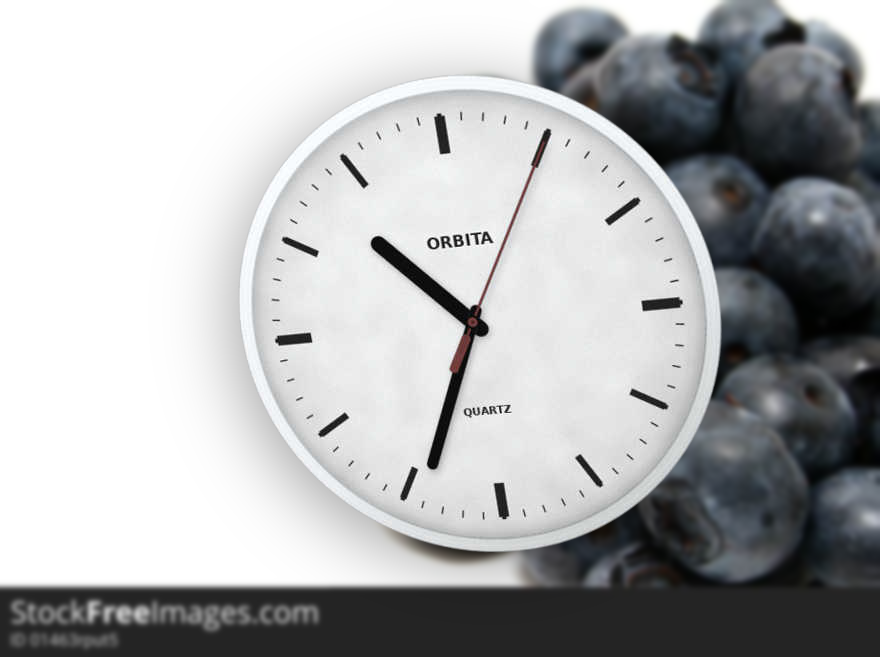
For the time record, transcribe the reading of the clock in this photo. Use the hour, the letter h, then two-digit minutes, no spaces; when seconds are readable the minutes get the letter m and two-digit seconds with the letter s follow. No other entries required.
10h34m05s
